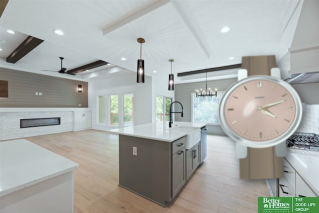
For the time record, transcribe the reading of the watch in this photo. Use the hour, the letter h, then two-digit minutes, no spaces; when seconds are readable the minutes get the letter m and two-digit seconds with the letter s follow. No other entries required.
4h12
